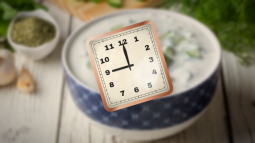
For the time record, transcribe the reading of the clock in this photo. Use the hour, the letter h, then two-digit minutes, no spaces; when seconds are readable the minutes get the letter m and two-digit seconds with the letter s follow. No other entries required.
9h00
